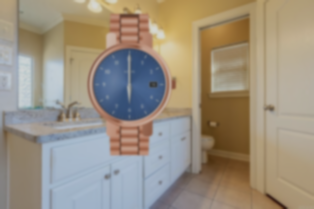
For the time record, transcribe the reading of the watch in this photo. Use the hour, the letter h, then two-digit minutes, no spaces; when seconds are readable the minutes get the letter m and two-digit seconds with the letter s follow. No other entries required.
6h00
